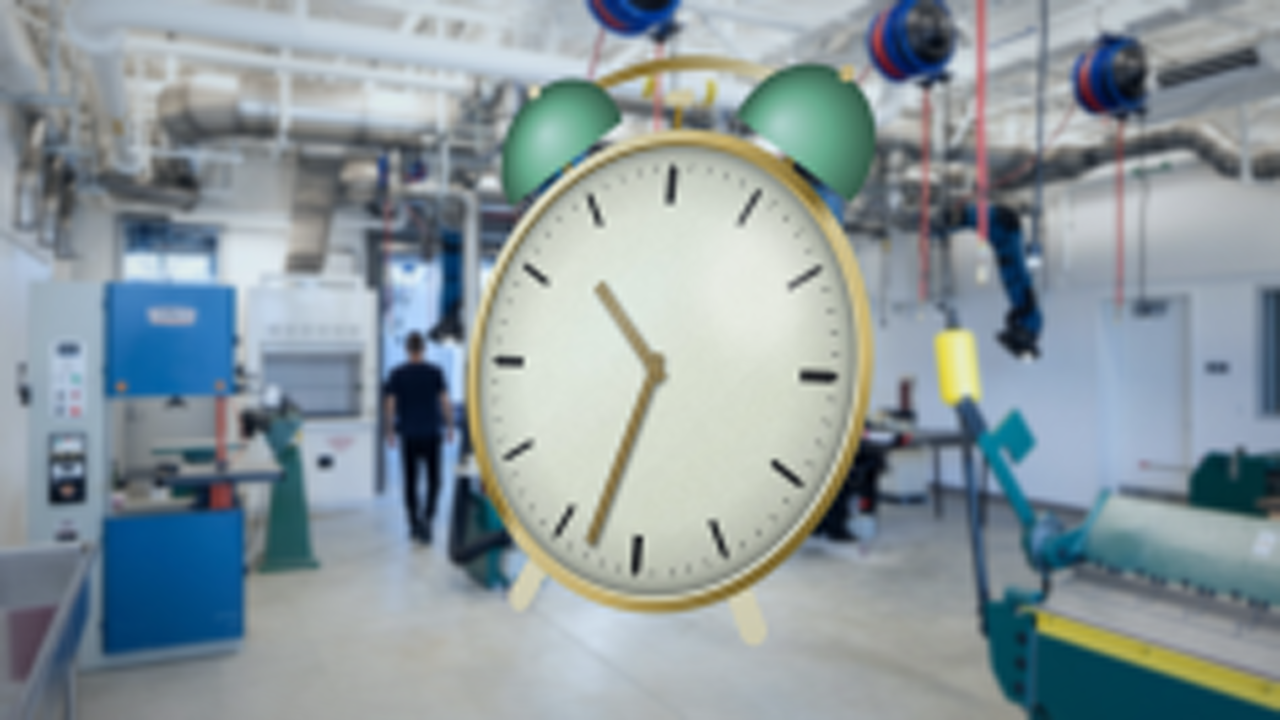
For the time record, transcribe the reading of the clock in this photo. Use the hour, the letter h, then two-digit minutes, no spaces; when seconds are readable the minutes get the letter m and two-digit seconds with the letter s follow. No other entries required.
10h33
